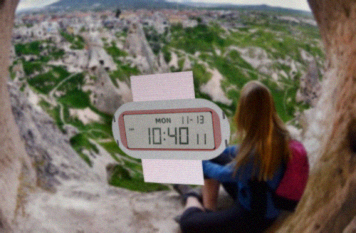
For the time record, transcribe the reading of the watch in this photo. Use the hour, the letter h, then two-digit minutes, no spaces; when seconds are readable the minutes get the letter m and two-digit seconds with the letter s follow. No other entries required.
10h40m11s
